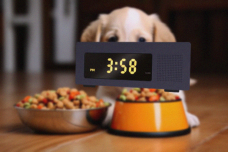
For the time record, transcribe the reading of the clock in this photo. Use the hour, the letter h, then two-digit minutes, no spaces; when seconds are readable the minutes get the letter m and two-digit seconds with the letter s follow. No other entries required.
3h58
